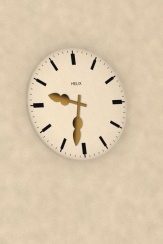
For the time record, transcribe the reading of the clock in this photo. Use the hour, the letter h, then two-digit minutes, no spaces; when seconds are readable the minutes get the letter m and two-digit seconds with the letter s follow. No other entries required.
9h32
